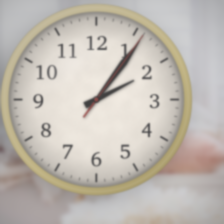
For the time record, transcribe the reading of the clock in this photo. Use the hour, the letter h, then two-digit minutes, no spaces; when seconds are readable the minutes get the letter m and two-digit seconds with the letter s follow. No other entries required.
2h06m06s
